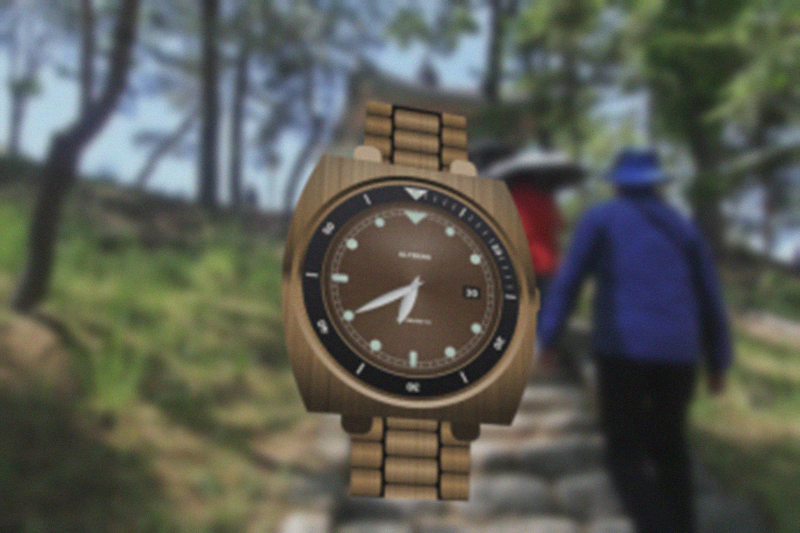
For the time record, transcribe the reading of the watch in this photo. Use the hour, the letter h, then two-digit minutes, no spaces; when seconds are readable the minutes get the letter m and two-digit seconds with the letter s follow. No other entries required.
6h40
